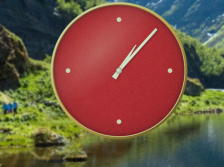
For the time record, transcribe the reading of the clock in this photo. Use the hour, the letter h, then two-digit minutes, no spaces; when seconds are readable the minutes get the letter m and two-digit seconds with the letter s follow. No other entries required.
1h07
